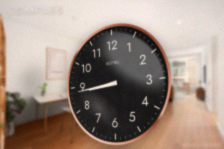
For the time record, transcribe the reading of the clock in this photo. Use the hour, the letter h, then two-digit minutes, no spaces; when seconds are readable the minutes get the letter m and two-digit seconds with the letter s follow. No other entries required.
8h44
